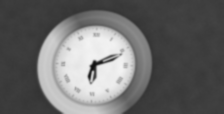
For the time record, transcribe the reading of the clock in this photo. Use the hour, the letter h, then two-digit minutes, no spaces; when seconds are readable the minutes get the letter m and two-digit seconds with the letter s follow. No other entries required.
6h11
